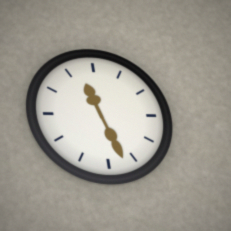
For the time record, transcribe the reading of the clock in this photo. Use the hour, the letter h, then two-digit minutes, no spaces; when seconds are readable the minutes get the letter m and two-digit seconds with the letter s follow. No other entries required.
11h27
